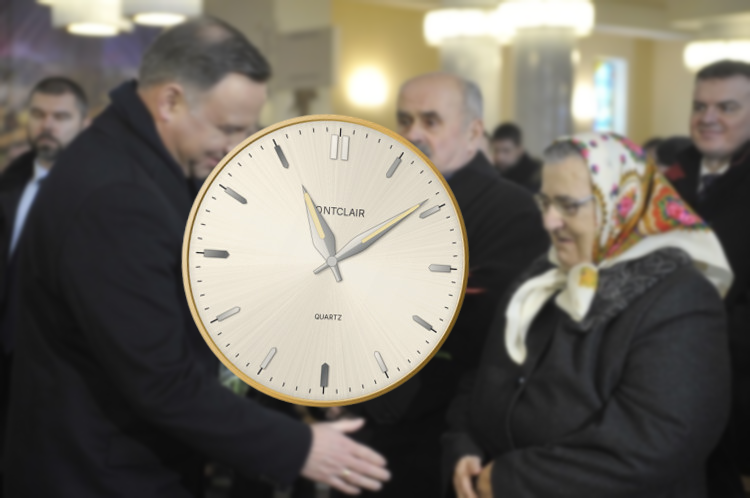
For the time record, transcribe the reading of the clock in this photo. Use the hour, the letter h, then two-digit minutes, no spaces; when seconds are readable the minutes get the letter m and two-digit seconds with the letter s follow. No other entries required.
11h09
